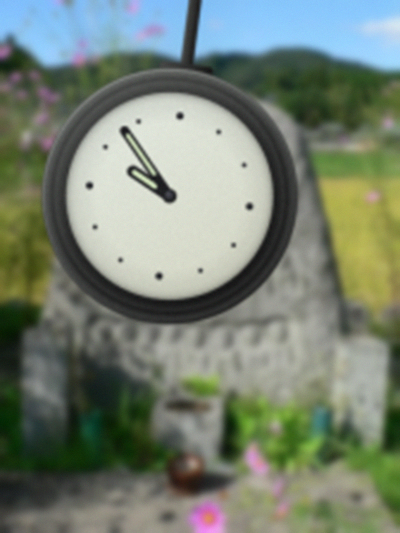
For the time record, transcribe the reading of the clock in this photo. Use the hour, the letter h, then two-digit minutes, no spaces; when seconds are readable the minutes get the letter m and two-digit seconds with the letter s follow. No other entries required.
9h53
